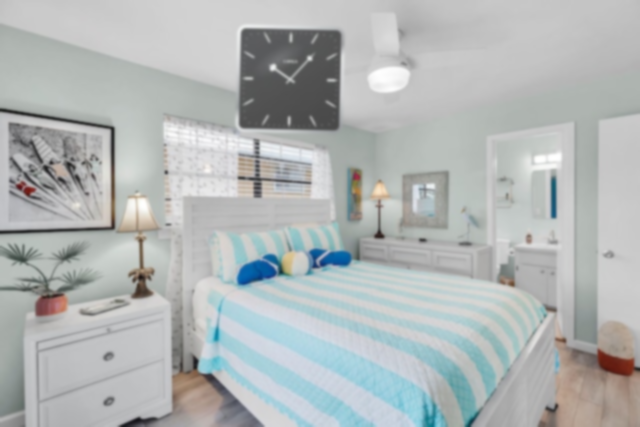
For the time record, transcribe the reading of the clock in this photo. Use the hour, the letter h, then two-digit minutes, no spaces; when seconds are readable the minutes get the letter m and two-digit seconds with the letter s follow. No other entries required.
10h07
